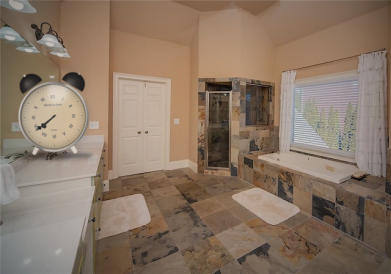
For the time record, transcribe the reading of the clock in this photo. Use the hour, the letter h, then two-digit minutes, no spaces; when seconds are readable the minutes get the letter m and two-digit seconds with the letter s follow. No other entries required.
7h39
